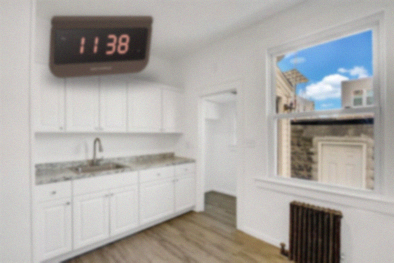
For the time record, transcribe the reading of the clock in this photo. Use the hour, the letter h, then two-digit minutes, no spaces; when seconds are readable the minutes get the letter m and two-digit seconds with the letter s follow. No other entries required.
11h38
